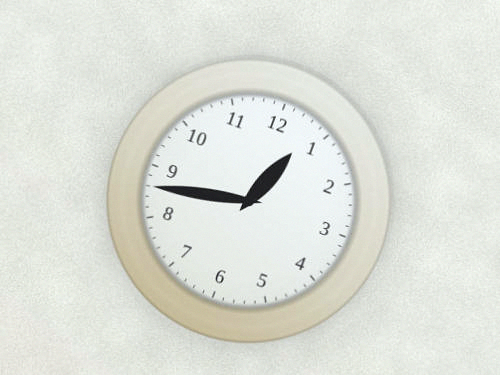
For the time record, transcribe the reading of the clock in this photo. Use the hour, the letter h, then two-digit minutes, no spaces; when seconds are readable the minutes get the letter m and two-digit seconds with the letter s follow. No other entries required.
12h43
